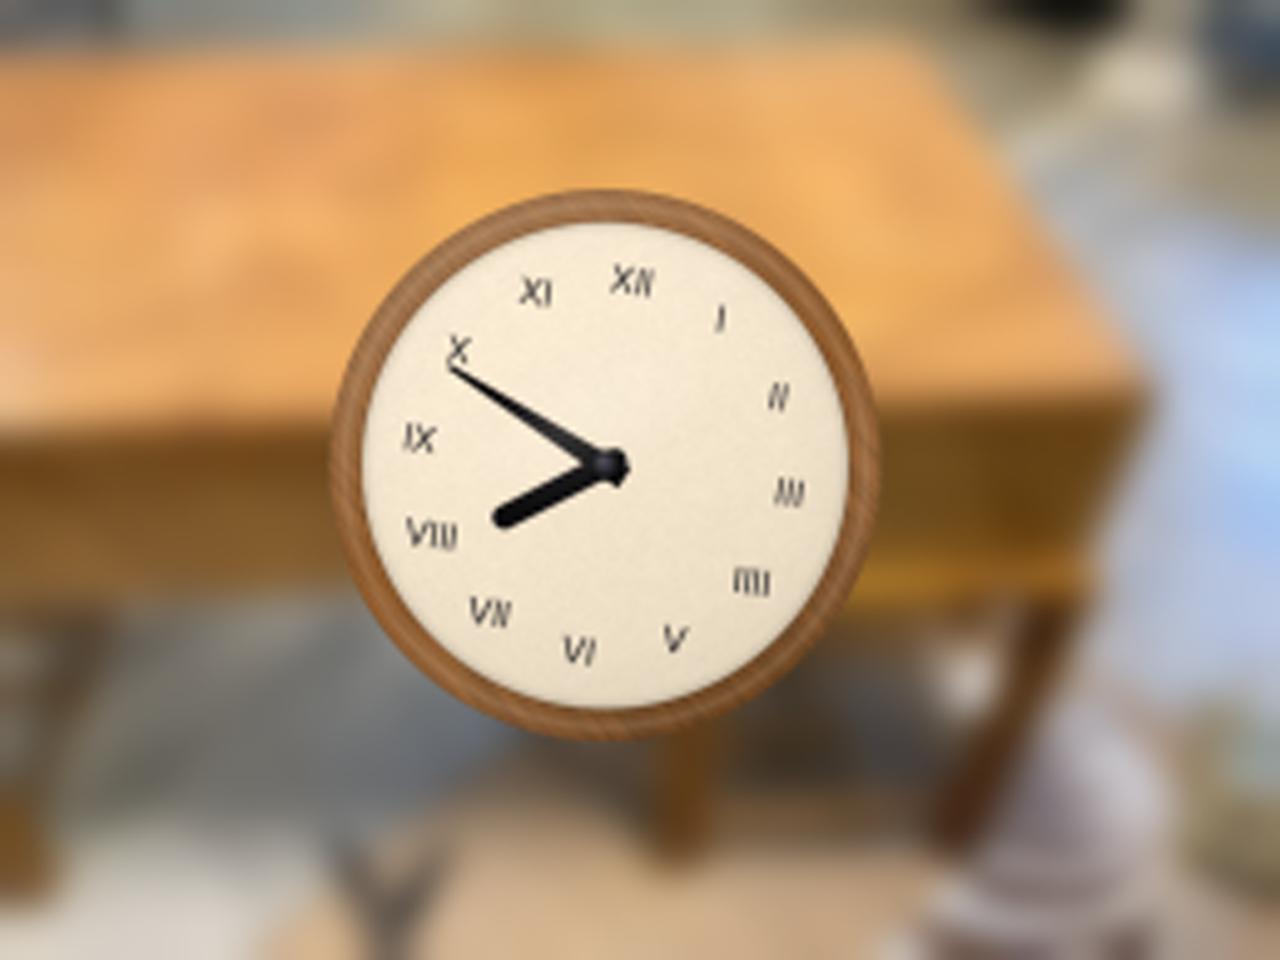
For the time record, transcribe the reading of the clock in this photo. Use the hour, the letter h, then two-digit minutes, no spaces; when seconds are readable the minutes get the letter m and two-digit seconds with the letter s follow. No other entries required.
7h49
